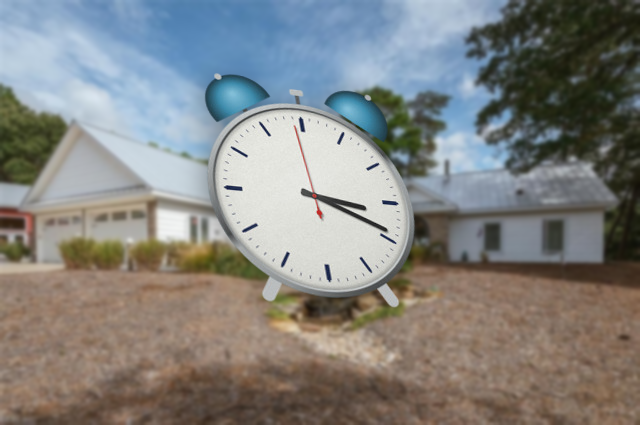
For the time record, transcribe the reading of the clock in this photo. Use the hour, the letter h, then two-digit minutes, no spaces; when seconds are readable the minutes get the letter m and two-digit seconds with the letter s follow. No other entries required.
3h18m59s
